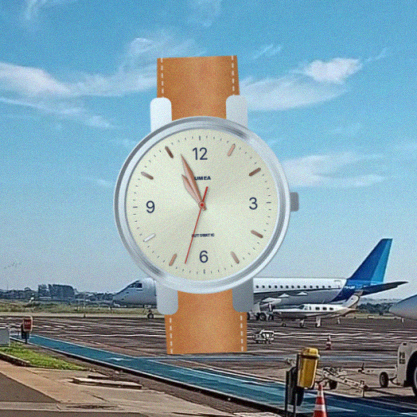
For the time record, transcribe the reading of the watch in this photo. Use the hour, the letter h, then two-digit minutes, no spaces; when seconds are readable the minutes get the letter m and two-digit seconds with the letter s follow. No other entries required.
10h56m33s
